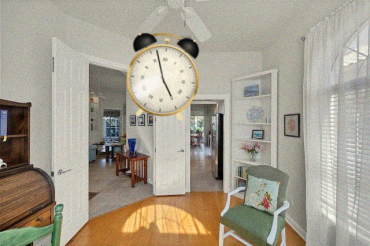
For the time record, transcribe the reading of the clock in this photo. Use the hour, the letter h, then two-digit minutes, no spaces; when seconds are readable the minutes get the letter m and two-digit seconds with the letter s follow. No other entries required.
4h57
